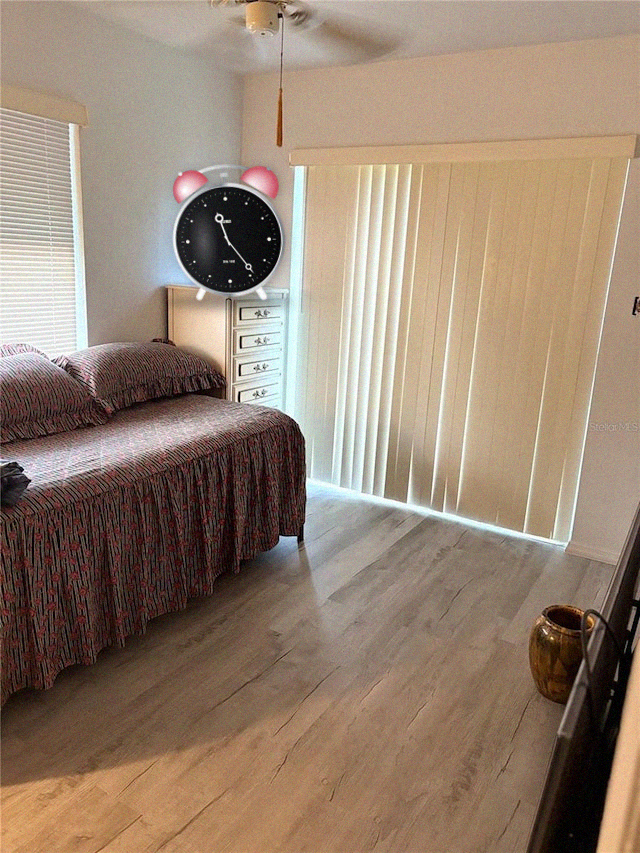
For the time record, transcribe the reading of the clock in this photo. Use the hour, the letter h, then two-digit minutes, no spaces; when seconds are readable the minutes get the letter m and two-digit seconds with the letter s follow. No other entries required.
11h24
